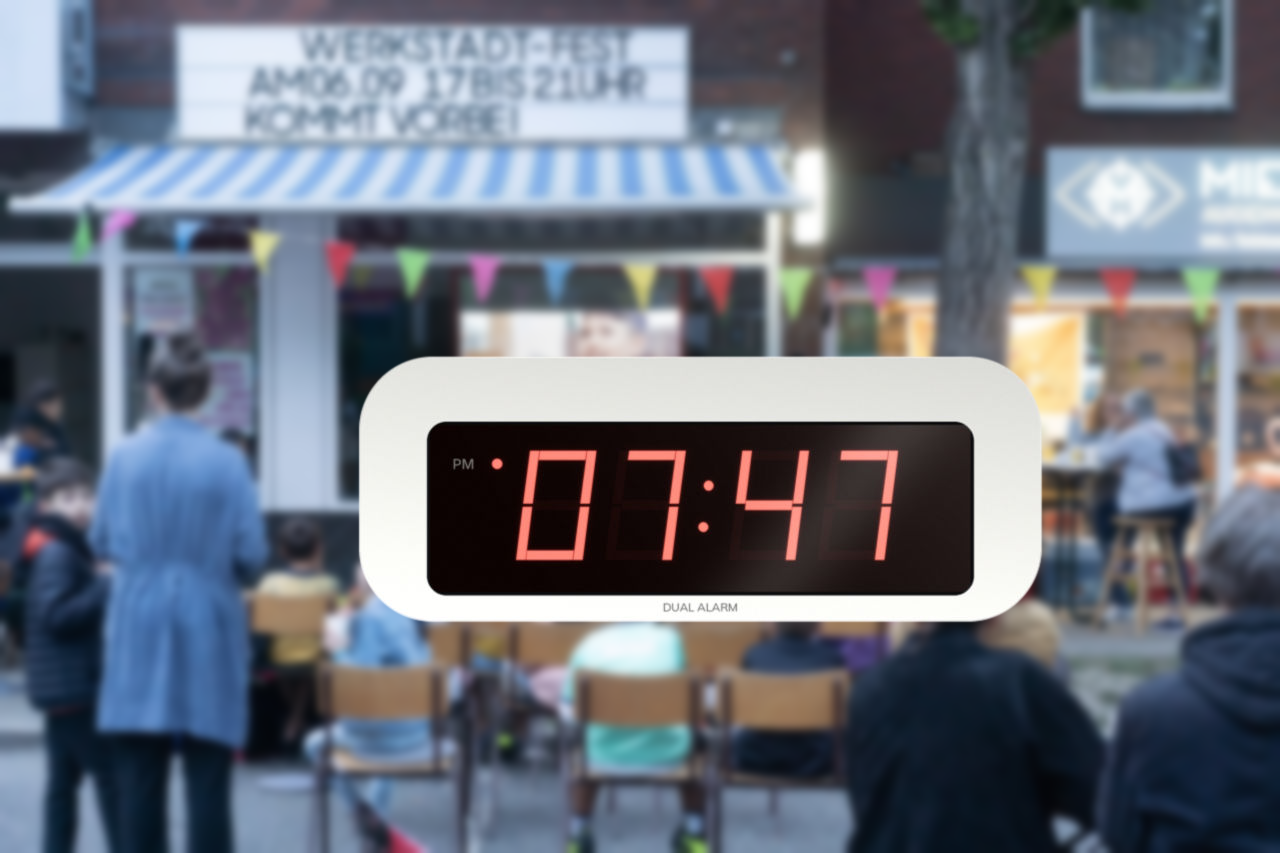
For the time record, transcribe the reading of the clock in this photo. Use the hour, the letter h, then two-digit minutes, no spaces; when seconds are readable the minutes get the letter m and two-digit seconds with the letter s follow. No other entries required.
7h47
